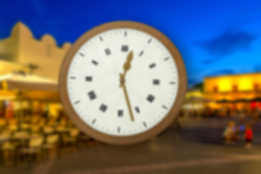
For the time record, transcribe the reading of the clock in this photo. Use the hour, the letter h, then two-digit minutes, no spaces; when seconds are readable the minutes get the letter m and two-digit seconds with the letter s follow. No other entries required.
12h27
